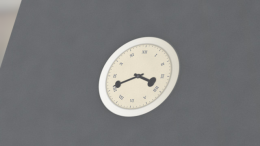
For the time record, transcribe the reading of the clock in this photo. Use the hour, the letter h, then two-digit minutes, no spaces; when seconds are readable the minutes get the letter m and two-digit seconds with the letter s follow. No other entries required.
3h41
